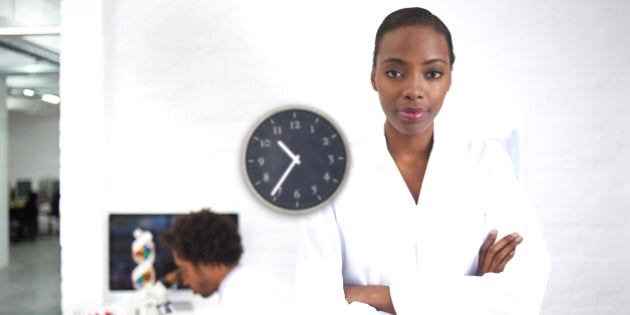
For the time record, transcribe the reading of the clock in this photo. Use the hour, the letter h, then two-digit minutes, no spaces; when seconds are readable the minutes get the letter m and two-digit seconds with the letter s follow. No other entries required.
10h36
